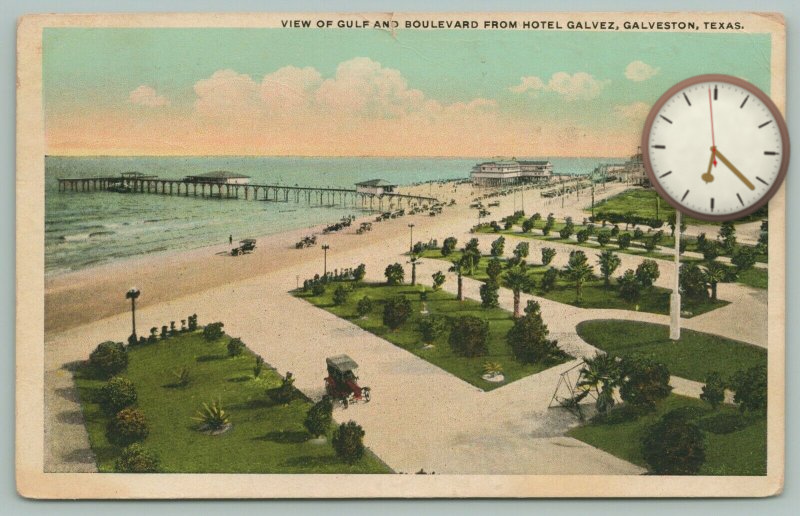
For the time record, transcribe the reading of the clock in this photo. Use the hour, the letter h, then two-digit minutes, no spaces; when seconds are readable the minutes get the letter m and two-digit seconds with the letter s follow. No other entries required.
6h21m59s
